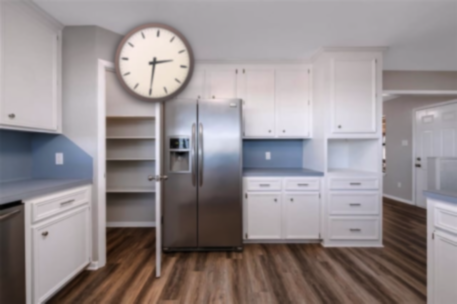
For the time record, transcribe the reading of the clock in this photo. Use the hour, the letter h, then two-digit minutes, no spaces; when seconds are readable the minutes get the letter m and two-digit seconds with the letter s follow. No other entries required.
2h30
